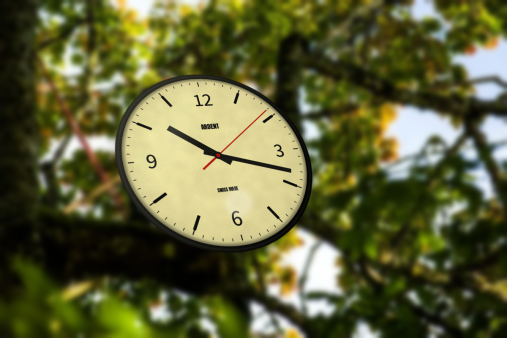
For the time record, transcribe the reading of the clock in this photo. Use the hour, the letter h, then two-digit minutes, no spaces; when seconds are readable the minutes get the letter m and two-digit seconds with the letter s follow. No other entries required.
10h18m09s
